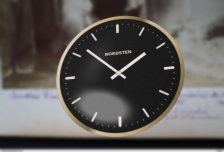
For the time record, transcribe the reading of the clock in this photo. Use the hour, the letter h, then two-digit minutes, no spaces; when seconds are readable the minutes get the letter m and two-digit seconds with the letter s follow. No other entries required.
1h52
